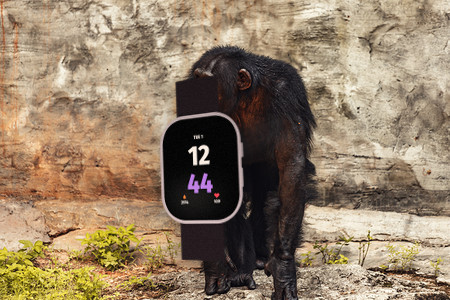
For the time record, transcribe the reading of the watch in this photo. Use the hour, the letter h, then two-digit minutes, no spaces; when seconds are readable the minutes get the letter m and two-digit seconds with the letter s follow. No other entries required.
12h44
